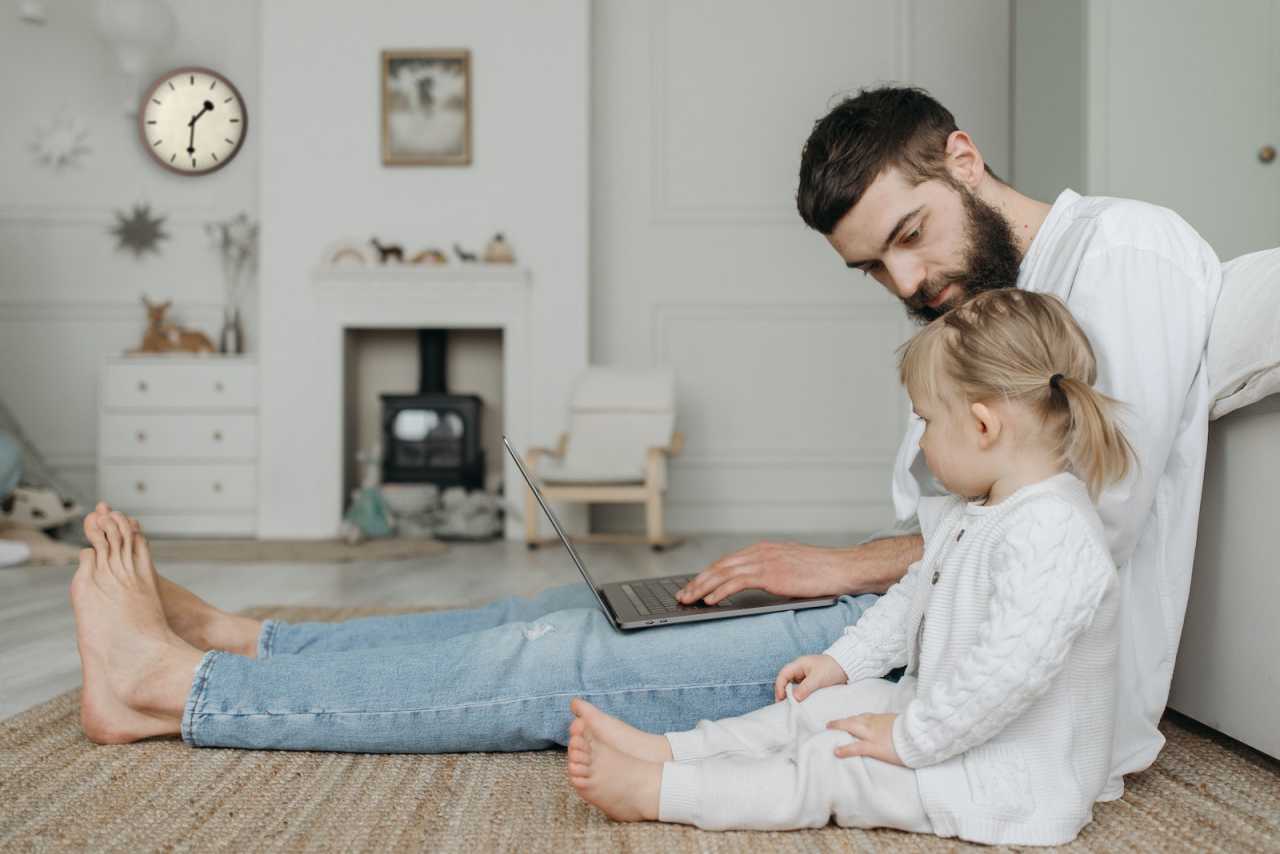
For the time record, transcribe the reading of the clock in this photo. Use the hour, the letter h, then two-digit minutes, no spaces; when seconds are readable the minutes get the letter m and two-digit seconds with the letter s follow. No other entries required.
1h31
